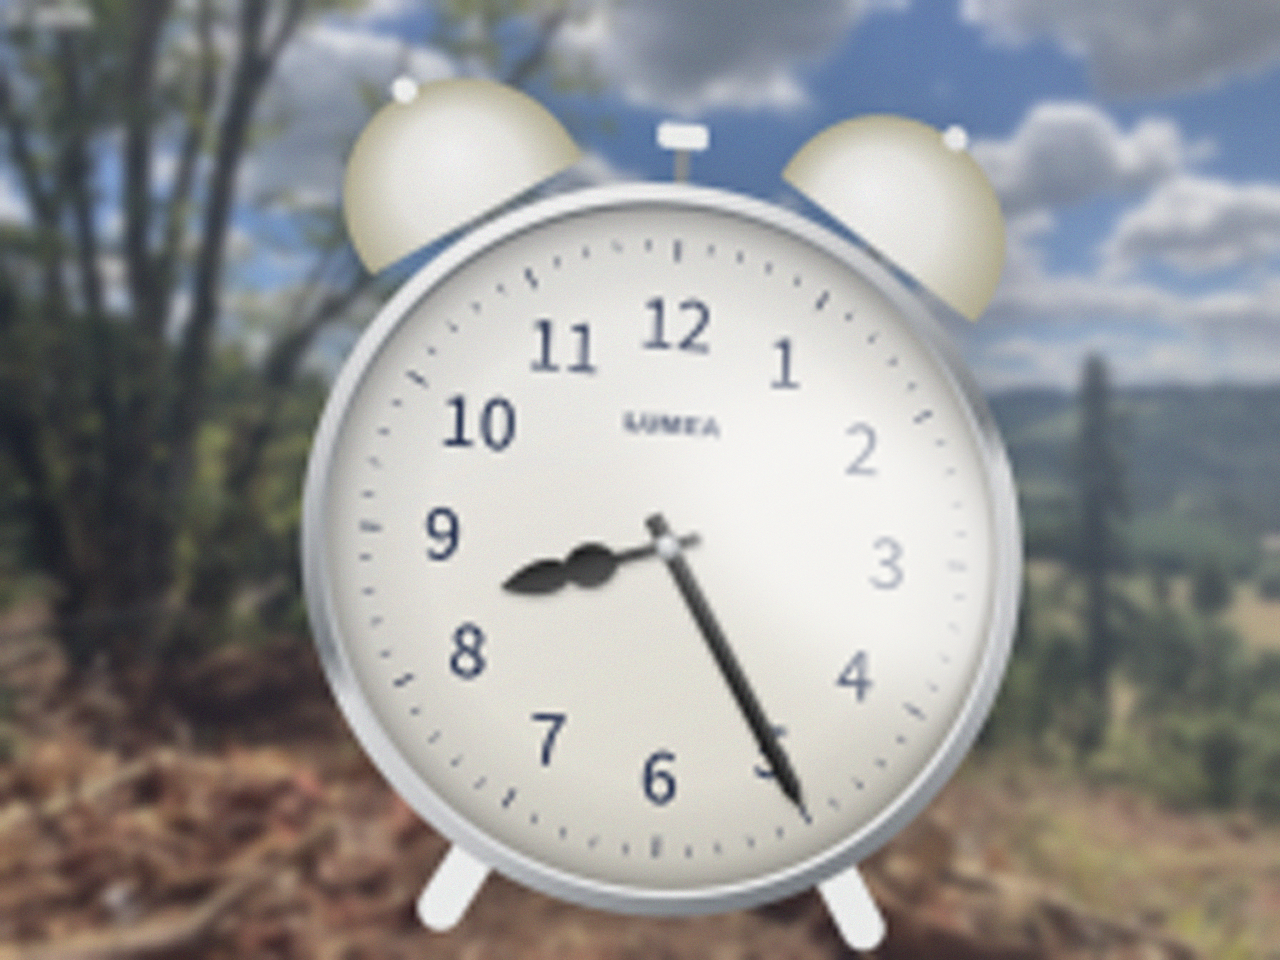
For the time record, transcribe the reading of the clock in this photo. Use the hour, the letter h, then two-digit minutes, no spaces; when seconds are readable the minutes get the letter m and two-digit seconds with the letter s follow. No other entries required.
8h25
